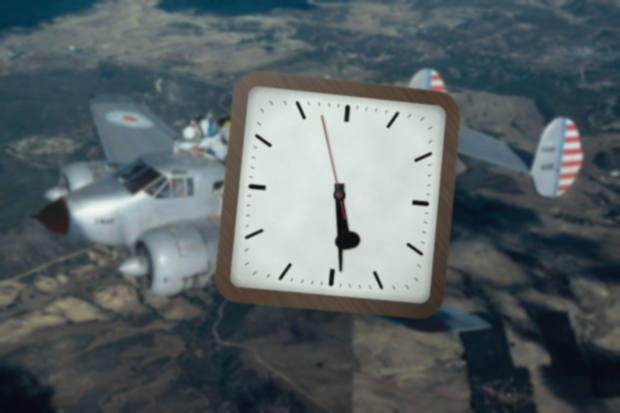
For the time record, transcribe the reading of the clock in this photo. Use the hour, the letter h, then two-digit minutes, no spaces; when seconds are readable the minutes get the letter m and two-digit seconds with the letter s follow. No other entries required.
5h28m57s
